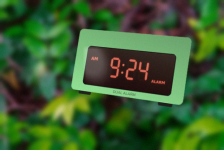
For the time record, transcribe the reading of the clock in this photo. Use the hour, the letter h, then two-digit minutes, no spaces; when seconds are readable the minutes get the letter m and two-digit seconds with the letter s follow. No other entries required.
9h24
